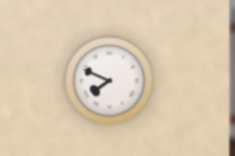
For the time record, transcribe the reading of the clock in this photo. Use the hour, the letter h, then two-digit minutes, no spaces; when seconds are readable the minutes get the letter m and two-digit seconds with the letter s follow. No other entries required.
7h49
